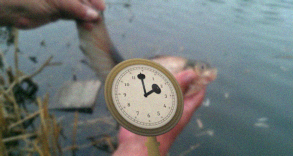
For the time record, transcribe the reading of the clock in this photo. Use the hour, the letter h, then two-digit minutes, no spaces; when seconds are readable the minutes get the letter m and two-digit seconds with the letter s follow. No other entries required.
1h59
